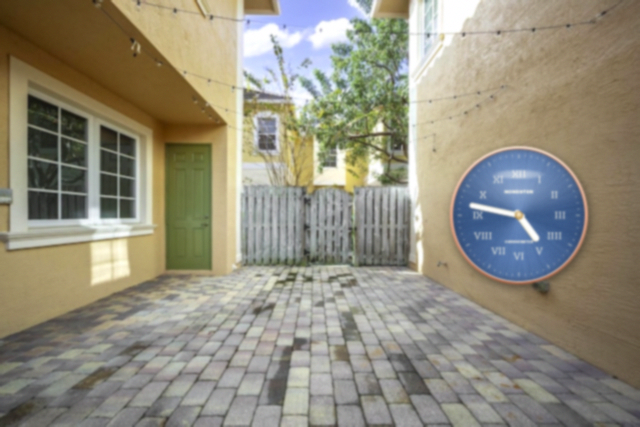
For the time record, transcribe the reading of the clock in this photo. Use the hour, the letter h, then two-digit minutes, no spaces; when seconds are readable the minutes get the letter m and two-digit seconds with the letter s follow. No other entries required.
4h47
